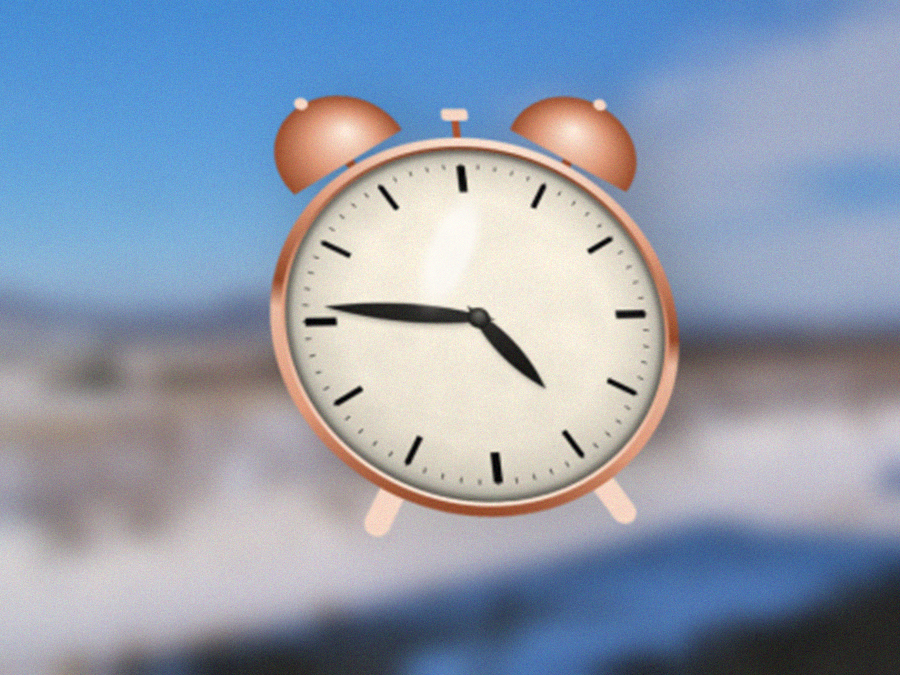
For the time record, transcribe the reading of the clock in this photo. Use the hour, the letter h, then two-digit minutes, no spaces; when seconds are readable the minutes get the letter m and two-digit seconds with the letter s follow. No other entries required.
4h46
